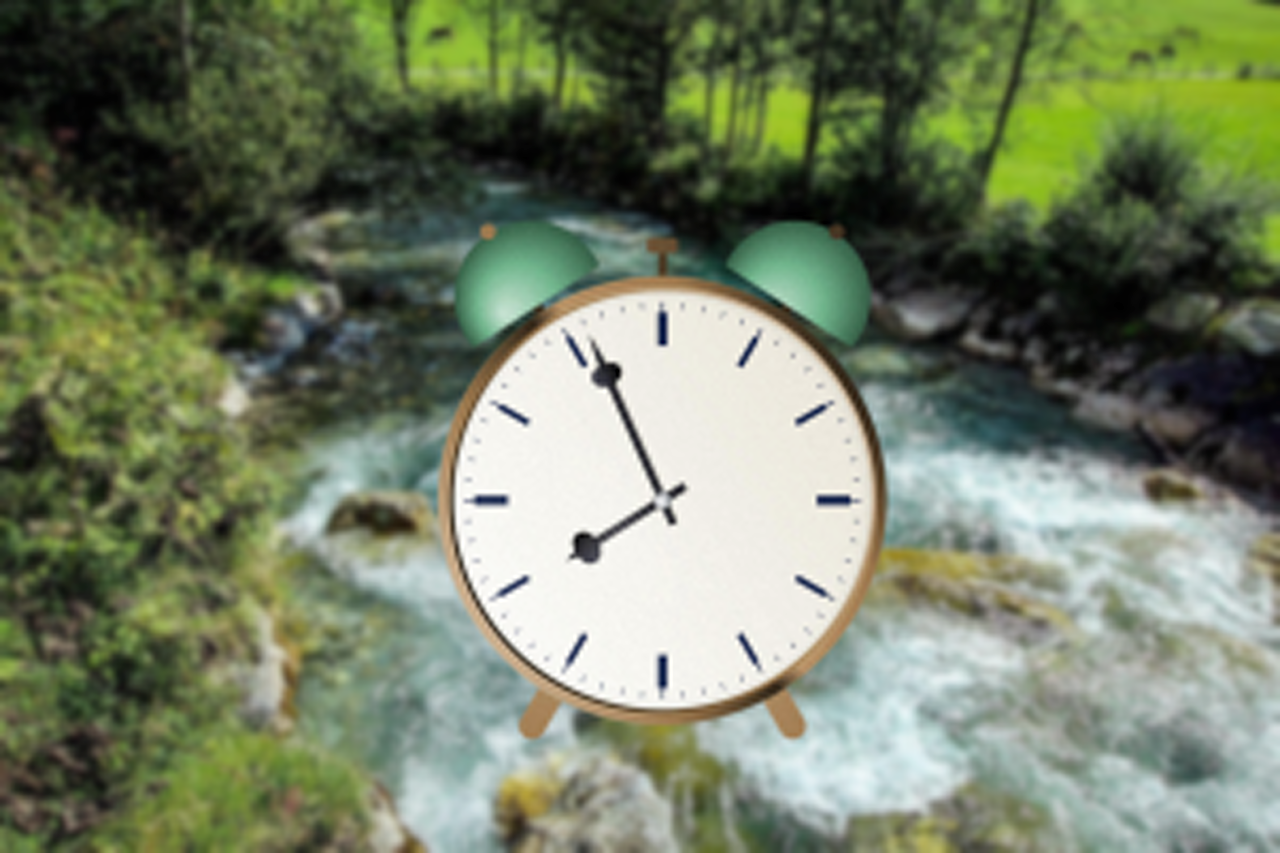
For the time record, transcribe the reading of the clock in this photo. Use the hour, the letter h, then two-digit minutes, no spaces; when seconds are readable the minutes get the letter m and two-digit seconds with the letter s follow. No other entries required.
7h56
